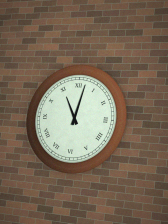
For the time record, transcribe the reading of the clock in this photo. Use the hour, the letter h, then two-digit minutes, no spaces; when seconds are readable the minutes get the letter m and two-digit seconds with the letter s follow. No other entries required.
11h02
